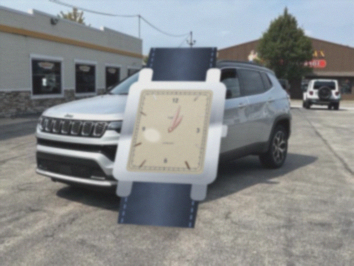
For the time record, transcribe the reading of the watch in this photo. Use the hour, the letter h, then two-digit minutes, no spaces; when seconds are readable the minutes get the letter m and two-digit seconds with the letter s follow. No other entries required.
1h02
